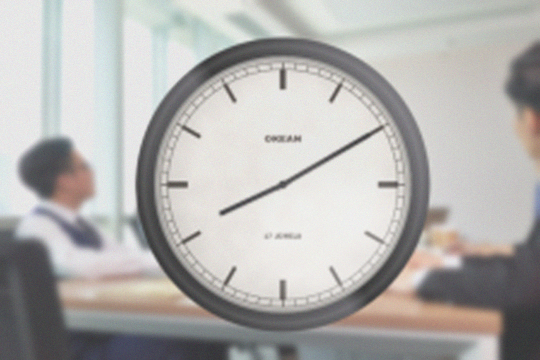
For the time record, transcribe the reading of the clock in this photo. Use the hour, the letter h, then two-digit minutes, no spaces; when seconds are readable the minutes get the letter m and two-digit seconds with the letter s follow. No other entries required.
8h10
